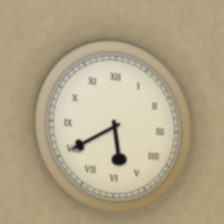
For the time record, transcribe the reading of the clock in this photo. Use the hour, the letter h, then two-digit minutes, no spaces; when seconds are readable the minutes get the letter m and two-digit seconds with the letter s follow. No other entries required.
5h40
